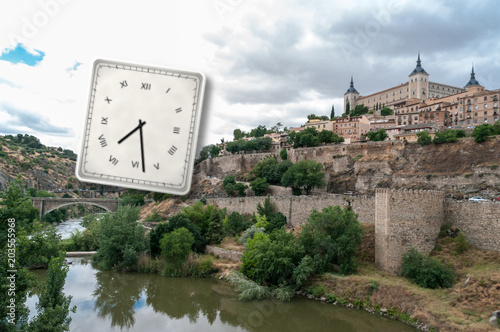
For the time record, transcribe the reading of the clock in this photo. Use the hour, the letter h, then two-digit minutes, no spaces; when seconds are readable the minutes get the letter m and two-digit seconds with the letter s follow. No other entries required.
7h28
